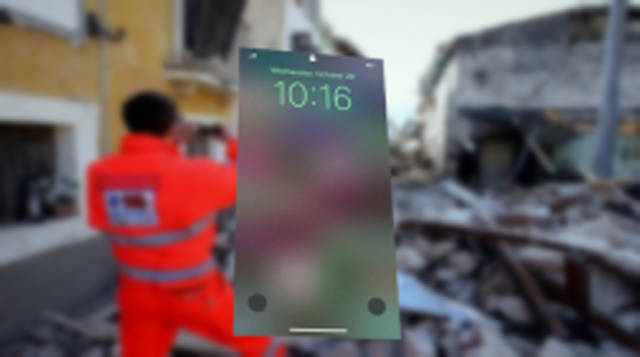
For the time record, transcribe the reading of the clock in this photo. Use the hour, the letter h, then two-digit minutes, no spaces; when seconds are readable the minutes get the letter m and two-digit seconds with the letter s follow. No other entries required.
10h16
